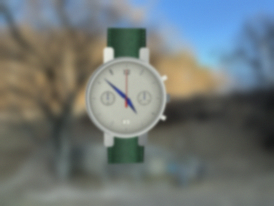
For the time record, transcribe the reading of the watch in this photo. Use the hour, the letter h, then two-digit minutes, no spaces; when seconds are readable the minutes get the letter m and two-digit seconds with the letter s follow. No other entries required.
4h52
